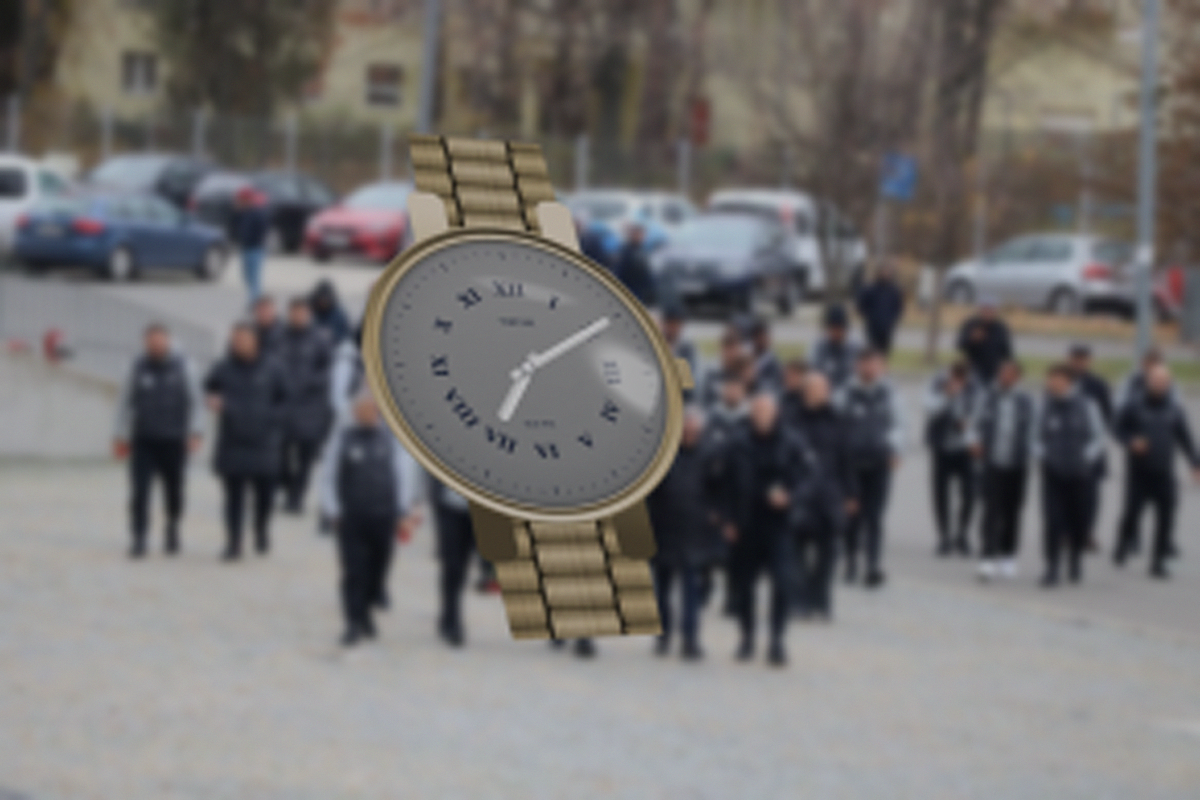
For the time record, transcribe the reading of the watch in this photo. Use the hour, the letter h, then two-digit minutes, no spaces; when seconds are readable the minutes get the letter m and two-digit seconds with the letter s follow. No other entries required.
7h10
